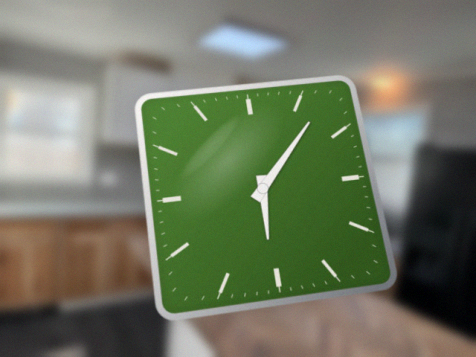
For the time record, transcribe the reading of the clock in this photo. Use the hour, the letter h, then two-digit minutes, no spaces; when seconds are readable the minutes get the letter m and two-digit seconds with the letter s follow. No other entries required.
6h07
